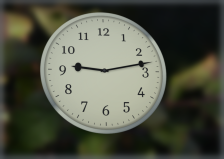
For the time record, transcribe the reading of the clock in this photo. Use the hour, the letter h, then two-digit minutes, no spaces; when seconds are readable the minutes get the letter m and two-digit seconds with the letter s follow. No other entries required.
9h13
